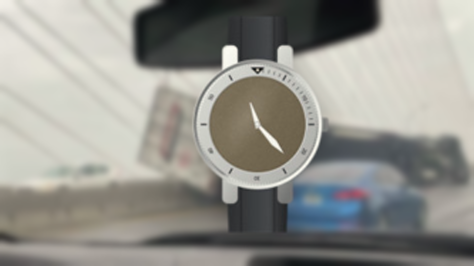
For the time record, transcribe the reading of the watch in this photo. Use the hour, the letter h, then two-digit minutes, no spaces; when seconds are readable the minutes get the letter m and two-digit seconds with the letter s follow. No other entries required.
11h23
